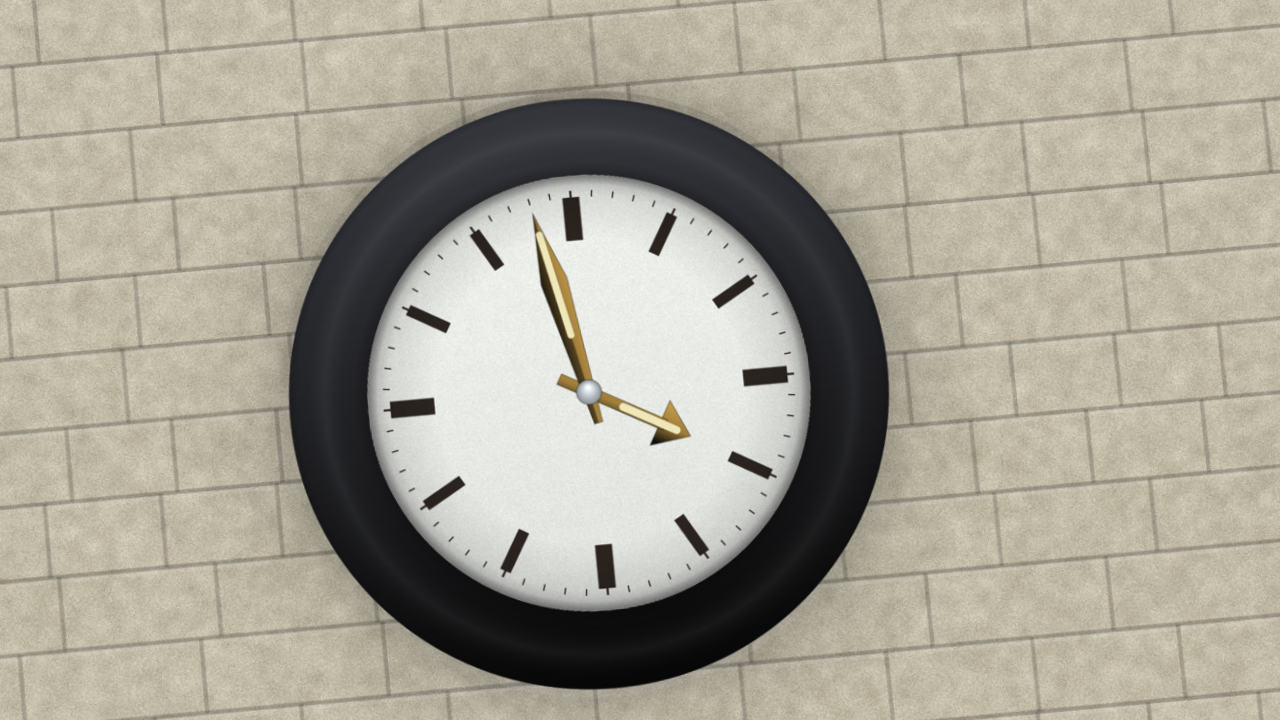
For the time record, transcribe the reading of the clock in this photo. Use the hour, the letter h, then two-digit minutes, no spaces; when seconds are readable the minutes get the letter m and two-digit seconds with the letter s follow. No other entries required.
3h58
